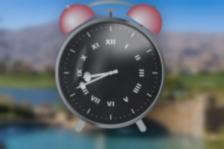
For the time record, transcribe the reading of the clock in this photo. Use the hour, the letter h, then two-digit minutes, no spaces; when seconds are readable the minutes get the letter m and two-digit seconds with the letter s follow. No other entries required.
8h41
